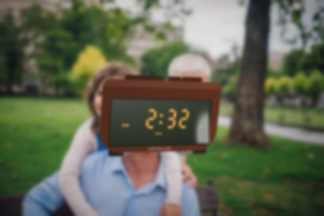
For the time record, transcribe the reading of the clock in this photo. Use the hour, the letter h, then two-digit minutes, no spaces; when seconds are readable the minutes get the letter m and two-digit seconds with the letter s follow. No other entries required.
2h32
